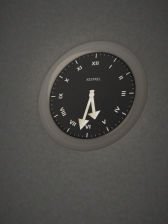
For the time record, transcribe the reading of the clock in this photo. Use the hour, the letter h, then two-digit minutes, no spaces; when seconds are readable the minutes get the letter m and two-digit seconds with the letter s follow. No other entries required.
5h32
